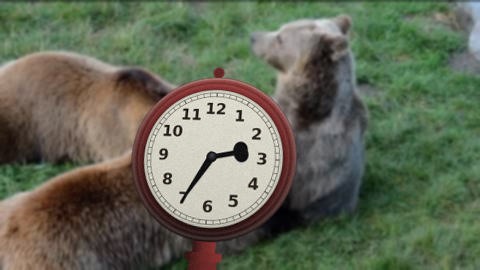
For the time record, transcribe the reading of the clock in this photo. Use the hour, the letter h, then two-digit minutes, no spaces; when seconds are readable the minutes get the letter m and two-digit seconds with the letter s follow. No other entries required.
2h35
